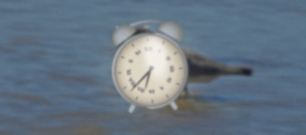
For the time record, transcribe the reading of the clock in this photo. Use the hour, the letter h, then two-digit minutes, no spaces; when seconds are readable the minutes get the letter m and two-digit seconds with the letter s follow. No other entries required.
6h38
